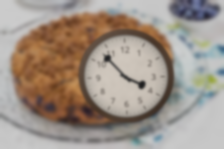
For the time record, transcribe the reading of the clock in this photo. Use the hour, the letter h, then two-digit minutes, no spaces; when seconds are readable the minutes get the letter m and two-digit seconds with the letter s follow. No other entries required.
3h53
